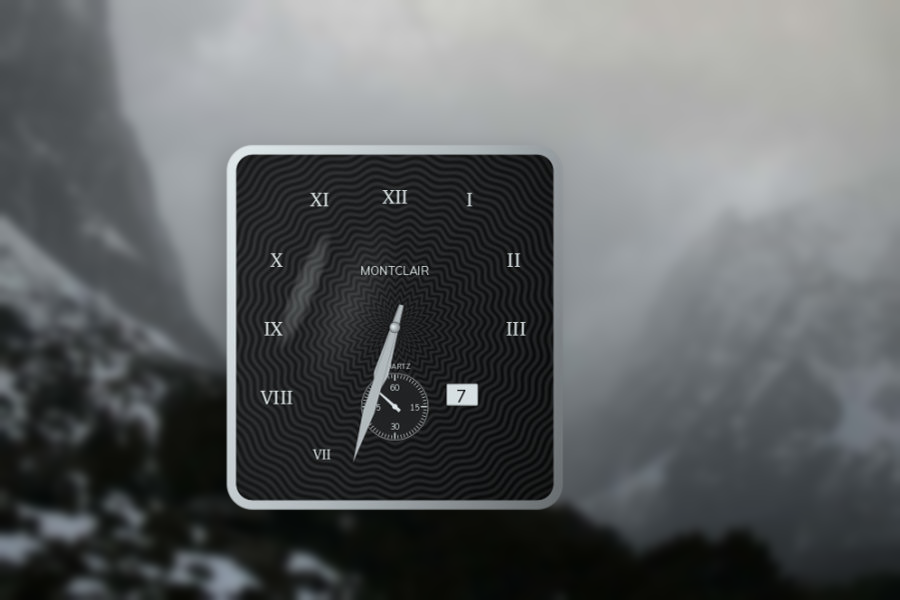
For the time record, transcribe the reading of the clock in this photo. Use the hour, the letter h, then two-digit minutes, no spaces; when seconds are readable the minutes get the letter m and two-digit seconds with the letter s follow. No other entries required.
6h32m52s
